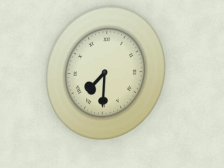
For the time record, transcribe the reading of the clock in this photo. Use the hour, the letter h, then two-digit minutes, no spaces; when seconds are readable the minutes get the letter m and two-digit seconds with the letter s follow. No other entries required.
7h30
